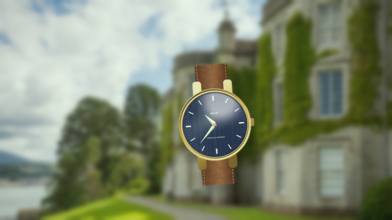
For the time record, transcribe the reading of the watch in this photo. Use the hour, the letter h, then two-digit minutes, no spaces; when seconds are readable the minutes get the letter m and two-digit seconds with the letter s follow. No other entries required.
10h37
